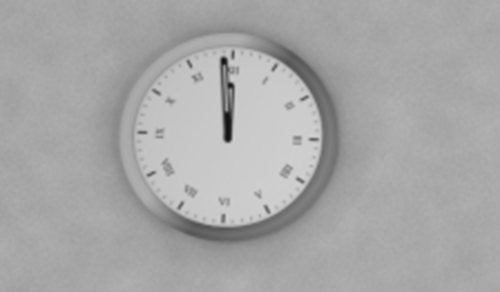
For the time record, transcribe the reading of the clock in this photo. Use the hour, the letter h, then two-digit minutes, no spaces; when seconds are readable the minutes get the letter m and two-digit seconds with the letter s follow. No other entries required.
11h59
